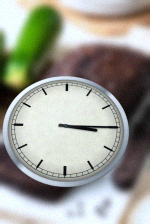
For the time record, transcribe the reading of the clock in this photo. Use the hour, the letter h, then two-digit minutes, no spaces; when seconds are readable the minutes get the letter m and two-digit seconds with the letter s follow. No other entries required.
3h15
